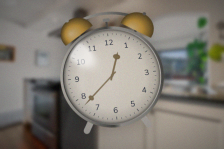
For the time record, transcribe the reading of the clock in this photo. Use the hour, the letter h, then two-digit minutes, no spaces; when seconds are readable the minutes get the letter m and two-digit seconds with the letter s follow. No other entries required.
12h38
